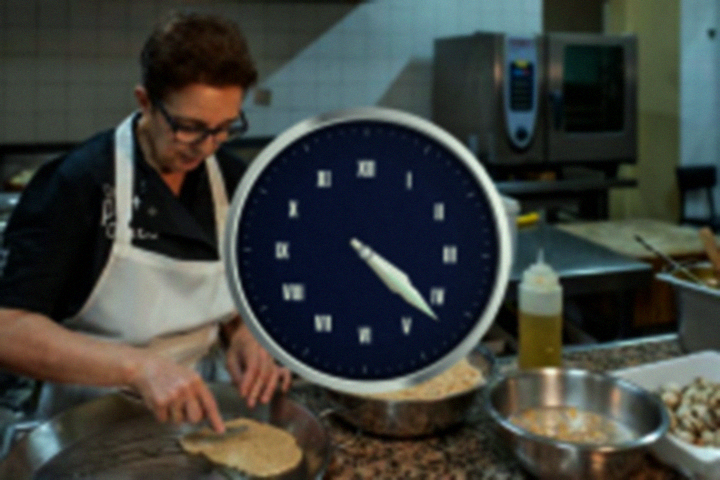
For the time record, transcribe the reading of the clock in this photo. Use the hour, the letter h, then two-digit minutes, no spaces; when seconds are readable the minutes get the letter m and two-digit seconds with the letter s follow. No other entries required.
4h22
